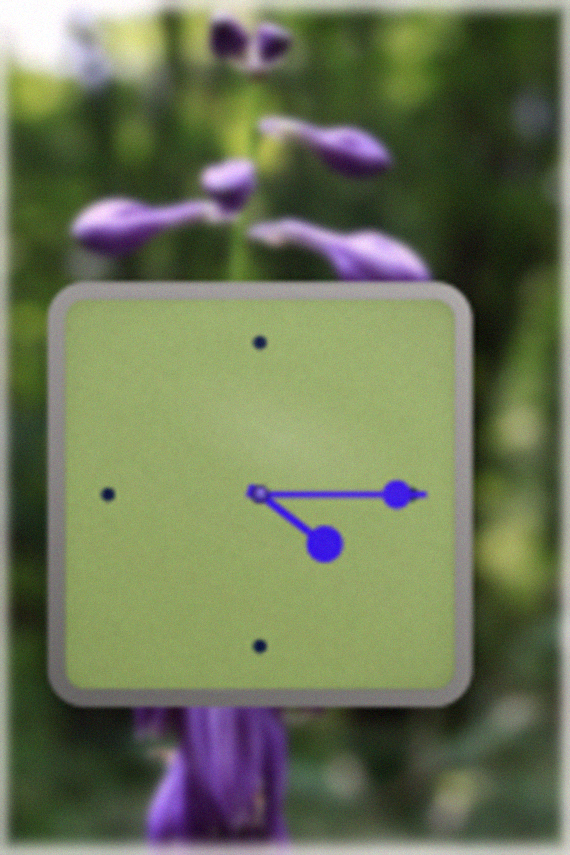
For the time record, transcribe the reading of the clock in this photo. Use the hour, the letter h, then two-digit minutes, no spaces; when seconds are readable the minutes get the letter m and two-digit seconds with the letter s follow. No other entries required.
4h15
